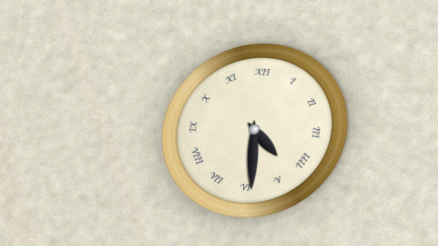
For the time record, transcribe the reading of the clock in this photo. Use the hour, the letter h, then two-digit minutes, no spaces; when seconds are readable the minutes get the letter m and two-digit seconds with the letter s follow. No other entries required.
4h29
